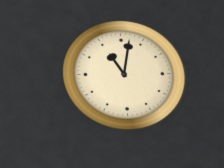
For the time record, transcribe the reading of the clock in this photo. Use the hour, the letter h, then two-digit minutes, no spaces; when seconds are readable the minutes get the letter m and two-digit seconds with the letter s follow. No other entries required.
11h02
